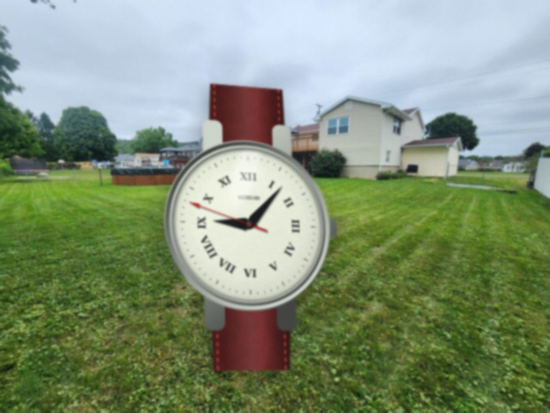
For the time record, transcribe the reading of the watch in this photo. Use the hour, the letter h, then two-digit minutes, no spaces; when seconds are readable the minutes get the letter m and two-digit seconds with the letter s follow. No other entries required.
9h06m48s
